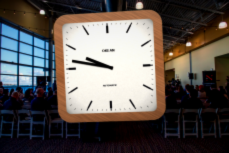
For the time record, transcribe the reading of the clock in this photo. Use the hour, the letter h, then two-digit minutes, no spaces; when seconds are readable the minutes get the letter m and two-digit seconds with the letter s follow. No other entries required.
9h47
